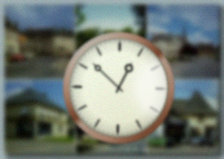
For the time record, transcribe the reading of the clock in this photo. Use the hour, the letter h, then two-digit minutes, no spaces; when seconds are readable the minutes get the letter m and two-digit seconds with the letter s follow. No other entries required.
12h52
